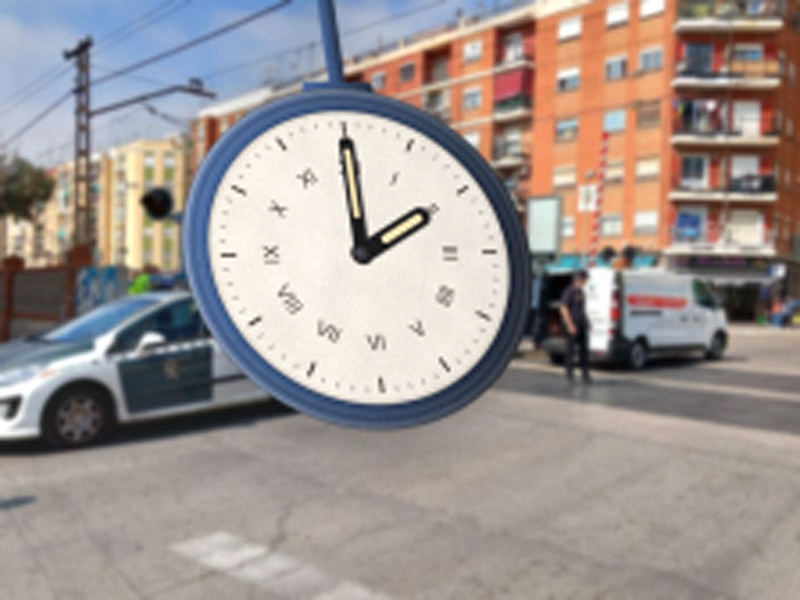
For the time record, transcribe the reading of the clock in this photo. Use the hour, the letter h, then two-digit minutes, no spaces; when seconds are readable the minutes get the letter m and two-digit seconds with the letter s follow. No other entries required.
2h00
